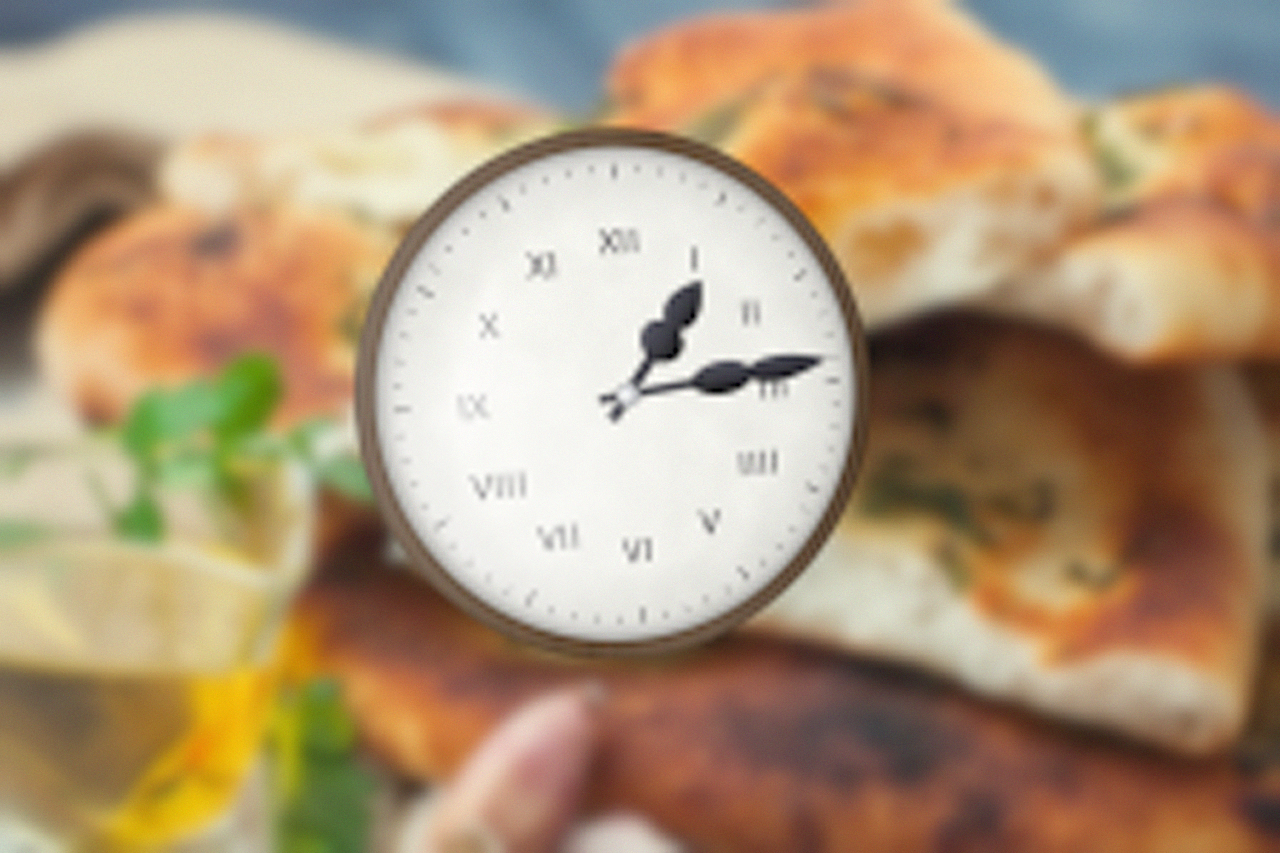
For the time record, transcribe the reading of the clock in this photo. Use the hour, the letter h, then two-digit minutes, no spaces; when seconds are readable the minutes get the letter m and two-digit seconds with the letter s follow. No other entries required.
1h14
